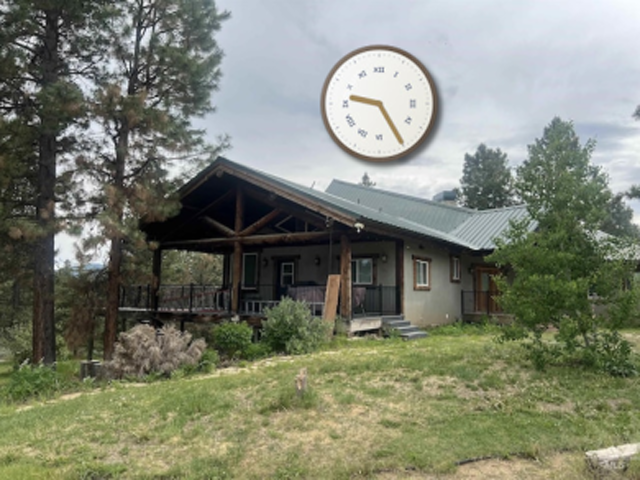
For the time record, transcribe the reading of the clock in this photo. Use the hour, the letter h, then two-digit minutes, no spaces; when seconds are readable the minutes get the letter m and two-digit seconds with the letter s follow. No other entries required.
9h25
